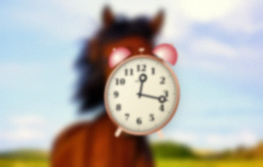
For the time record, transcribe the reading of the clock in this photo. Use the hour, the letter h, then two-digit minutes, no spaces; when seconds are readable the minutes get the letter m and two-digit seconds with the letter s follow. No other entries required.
12h17
